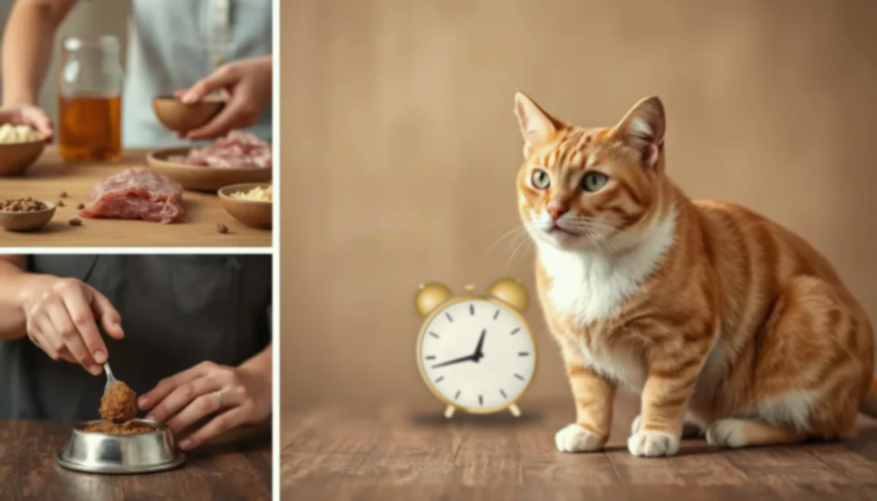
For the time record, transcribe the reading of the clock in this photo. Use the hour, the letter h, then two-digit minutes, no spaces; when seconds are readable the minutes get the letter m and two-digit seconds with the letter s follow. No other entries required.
12h43
